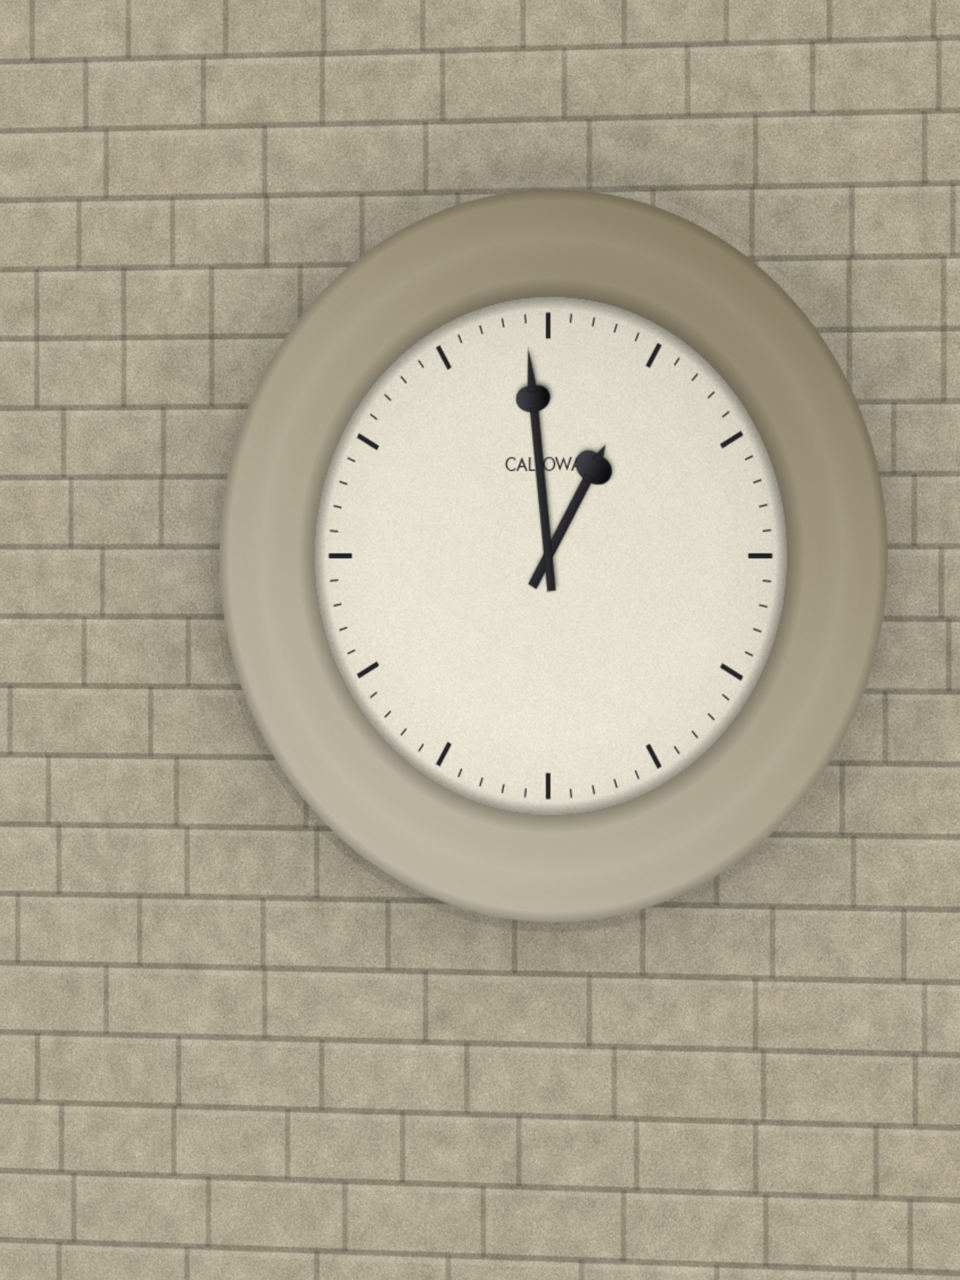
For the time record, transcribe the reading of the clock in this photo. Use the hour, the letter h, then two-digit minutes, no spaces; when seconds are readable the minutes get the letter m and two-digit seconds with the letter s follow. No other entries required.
12h59
